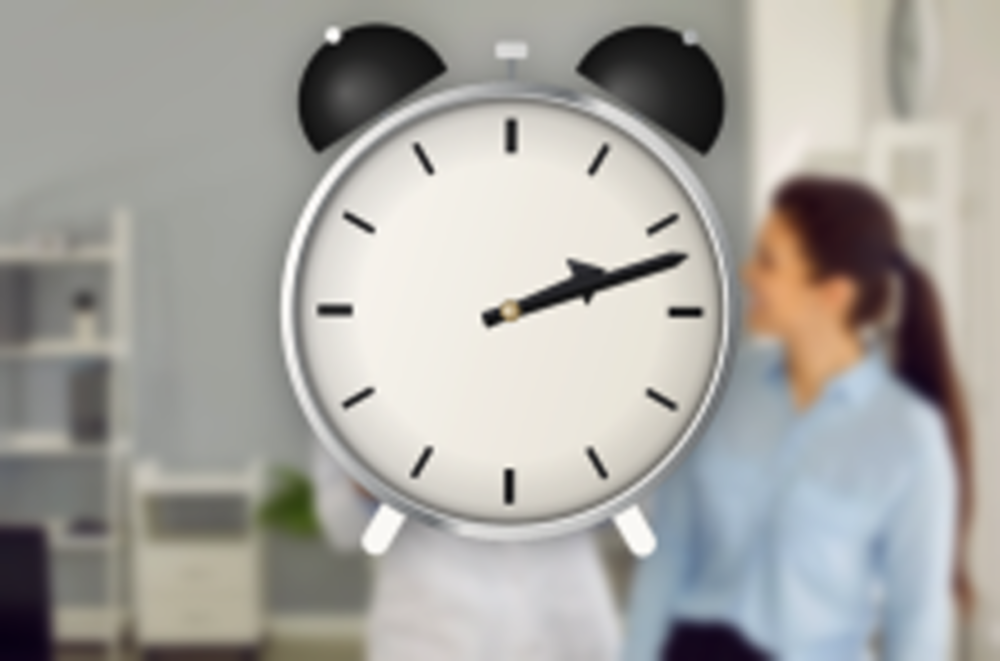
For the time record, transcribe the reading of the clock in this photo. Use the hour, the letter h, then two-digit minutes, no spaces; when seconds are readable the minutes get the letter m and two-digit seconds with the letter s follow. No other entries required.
2h12
